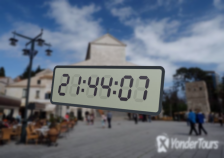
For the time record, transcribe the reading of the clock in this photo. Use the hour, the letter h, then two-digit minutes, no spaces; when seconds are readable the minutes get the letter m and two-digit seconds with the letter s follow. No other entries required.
21h44m07s
